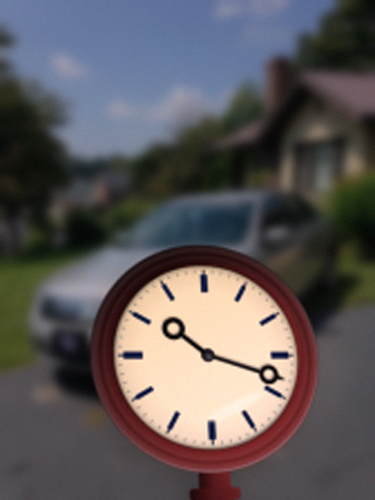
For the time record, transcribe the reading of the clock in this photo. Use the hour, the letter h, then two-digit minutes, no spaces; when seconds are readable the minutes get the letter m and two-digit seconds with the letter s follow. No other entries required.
10h18
